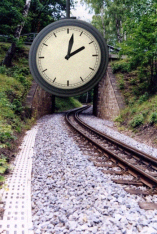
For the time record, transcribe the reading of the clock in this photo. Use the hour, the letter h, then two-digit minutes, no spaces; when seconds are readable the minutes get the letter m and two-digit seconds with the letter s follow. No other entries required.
2h02
